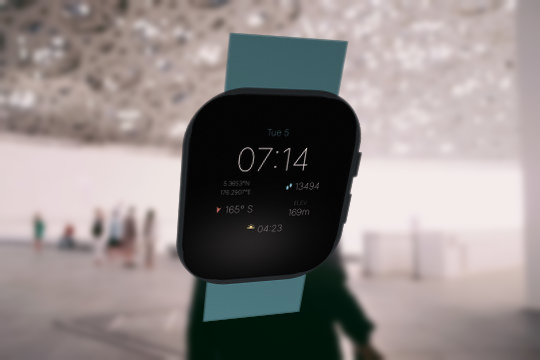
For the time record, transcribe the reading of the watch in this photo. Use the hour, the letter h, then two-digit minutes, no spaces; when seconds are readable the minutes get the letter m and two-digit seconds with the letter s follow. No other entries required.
7h14
